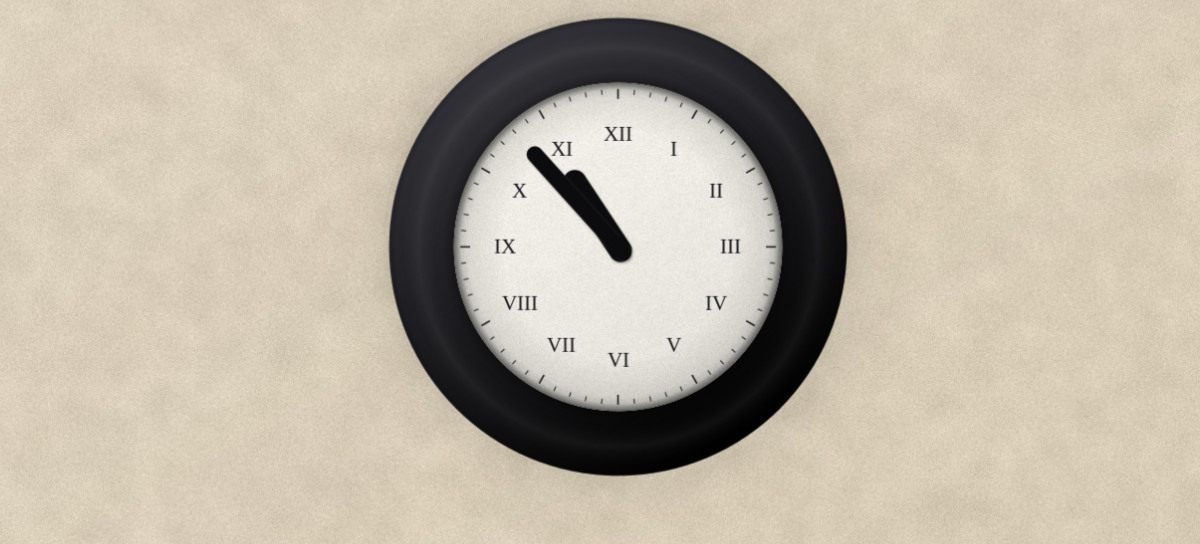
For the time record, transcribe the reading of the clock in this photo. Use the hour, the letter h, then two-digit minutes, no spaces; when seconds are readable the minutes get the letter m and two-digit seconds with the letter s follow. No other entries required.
10h53
